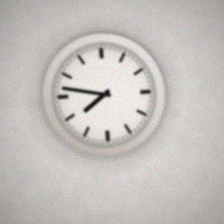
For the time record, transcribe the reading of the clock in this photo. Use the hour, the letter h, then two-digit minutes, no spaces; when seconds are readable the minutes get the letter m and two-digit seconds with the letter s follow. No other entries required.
7h47
